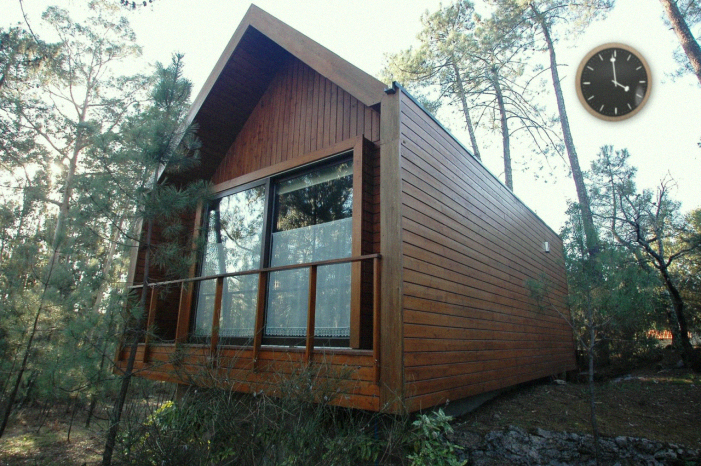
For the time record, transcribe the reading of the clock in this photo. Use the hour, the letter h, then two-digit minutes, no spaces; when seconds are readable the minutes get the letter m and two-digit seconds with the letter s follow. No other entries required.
3h59
